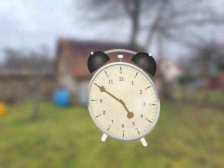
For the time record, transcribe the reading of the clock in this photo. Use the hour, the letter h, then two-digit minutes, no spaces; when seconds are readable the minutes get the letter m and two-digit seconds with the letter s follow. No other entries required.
4h50
